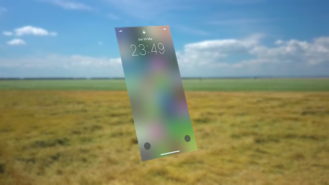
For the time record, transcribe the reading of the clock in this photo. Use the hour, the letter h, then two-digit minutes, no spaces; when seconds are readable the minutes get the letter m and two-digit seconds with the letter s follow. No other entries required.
23h49
